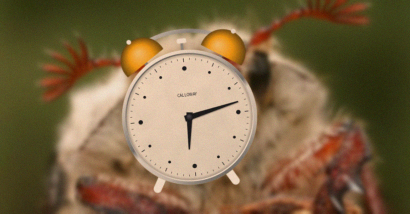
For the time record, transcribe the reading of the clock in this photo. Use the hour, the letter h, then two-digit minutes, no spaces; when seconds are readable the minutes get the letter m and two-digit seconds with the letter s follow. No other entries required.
6h13
